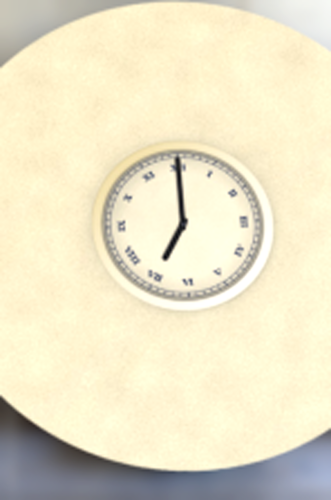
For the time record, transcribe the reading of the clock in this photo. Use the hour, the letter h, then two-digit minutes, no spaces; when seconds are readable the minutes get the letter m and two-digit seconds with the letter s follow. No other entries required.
7h00
